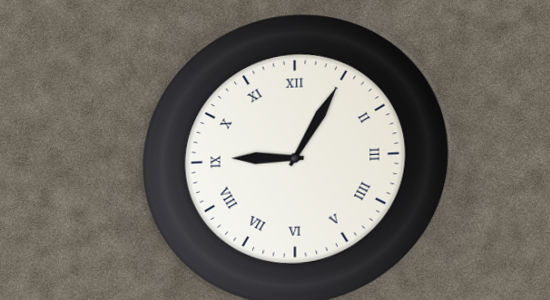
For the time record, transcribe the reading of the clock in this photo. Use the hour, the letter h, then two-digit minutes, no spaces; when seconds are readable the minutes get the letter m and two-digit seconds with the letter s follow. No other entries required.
9h05
